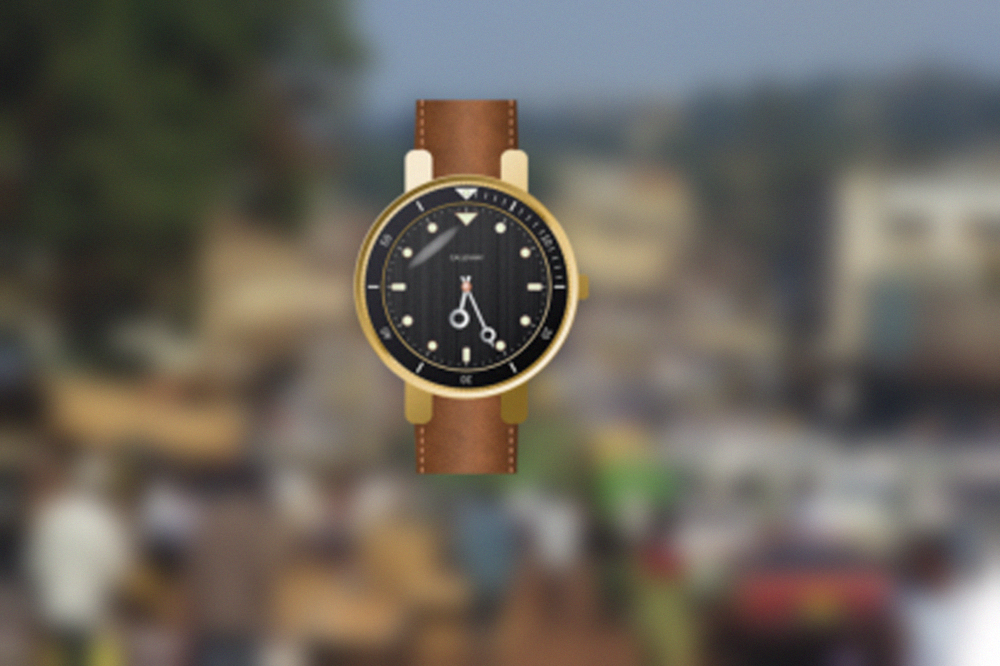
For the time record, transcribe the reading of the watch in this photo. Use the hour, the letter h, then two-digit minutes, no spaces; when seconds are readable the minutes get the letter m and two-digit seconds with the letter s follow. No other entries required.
6h26
